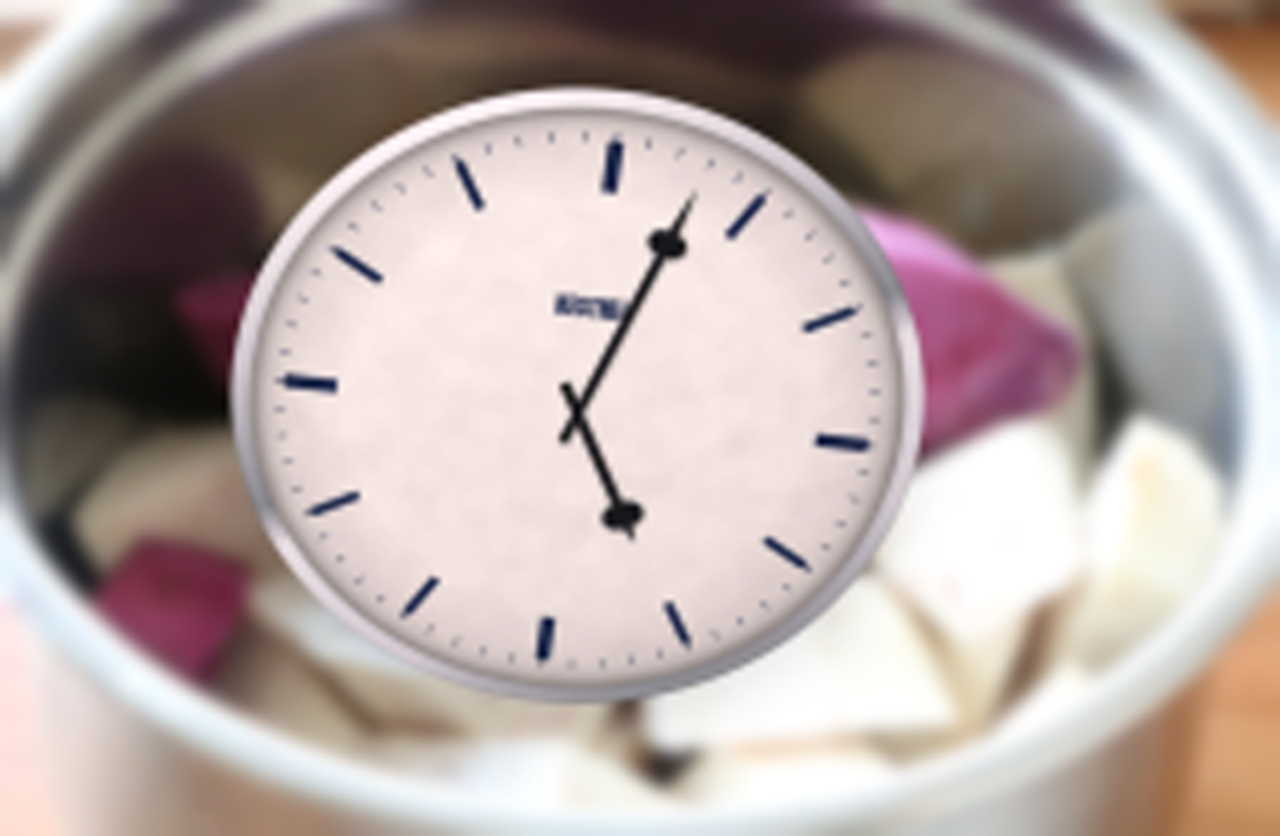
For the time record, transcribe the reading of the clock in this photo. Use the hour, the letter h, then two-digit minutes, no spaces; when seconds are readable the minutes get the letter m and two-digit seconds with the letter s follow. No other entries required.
5h03
